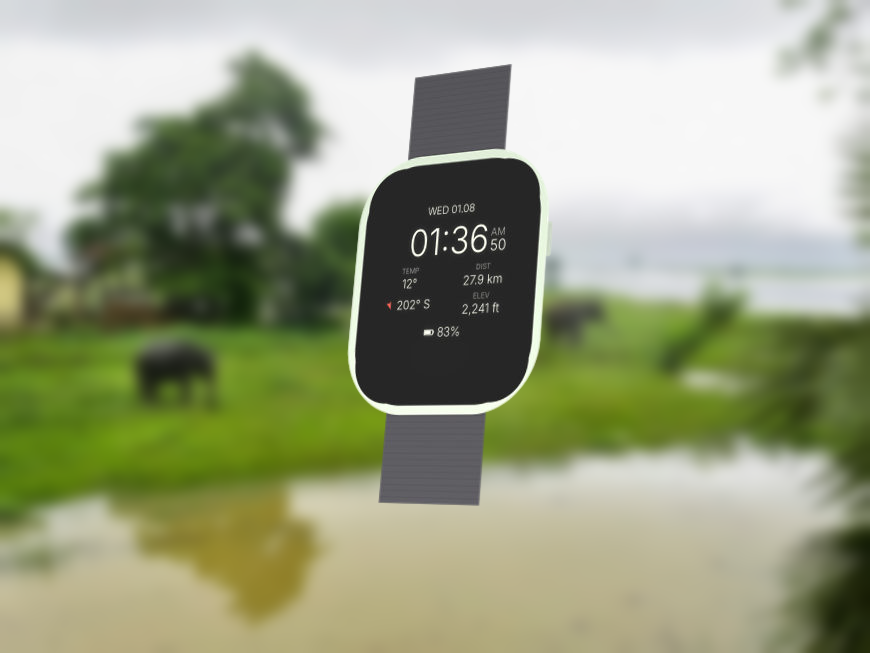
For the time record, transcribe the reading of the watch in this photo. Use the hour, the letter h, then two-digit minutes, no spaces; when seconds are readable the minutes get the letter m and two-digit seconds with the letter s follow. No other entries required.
1h36m50s
